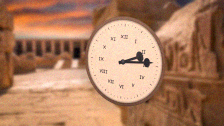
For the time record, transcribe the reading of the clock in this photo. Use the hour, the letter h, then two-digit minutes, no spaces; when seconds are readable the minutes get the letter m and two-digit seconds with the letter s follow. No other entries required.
2h14
